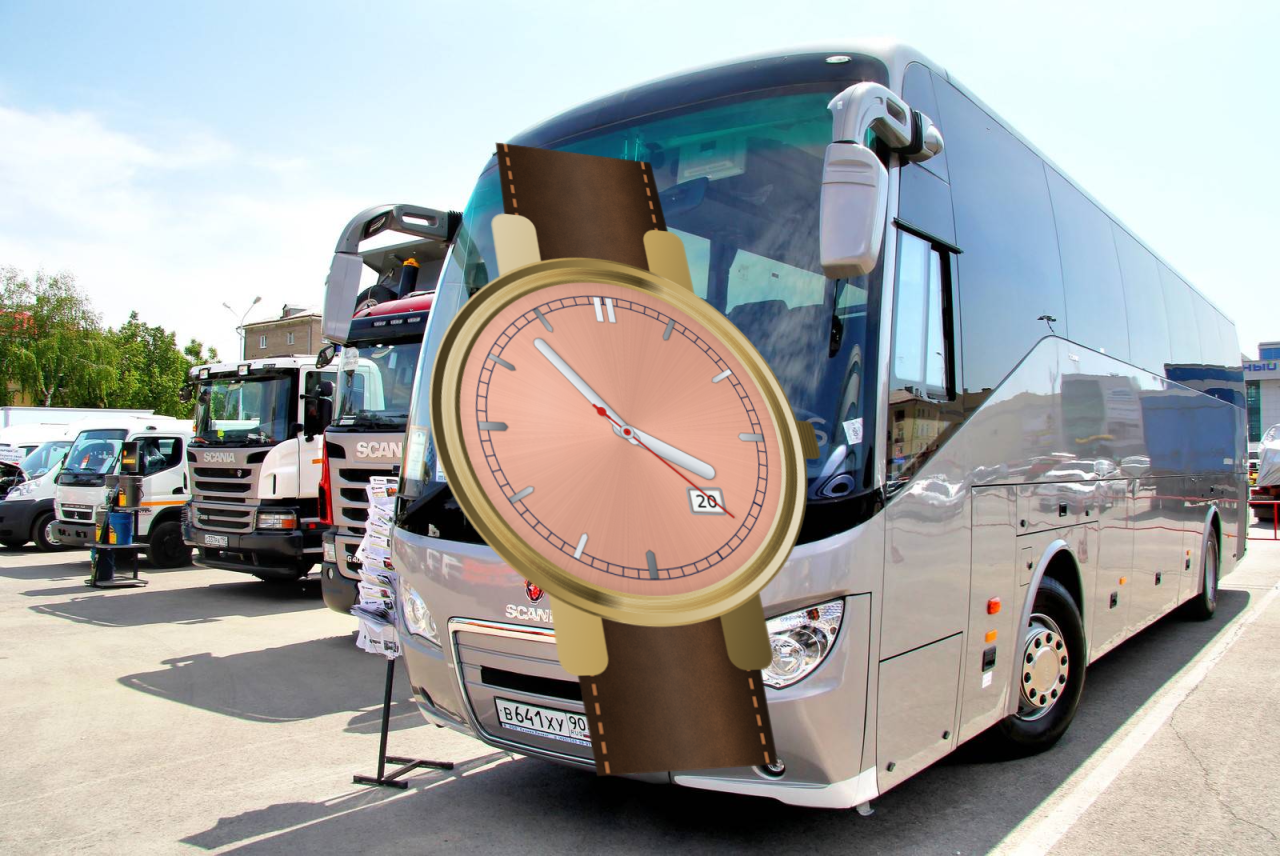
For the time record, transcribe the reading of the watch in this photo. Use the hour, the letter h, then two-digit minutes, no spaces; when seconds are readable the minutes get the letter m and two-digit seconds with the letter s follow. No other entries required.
3h53m22s
